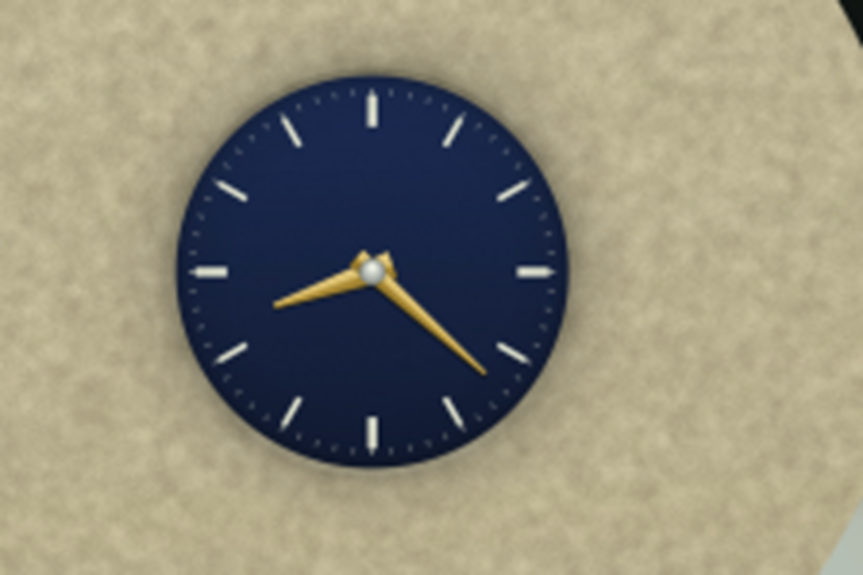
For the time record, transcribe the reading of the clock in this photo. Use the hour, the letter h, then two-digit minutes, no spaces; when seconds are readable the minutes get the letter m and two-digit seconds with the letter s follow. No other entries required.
8h22
